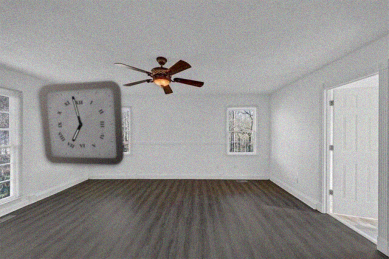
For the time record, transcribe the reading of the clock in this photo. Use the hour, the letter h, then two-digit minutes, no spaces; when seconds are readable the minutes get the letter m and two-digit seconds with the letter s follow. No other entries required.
6h58
